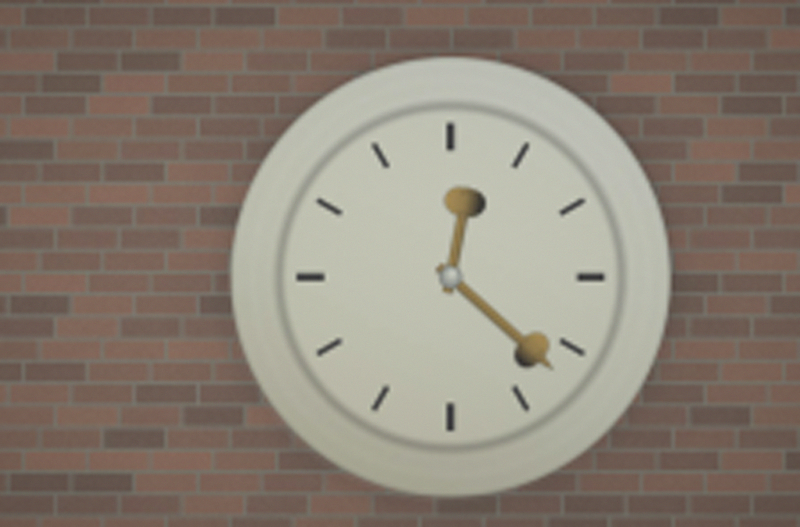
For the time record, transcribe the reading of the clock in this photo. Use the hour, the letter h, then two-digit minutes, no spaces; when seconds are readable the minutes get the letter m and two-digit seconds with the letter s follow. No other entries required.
12h22
